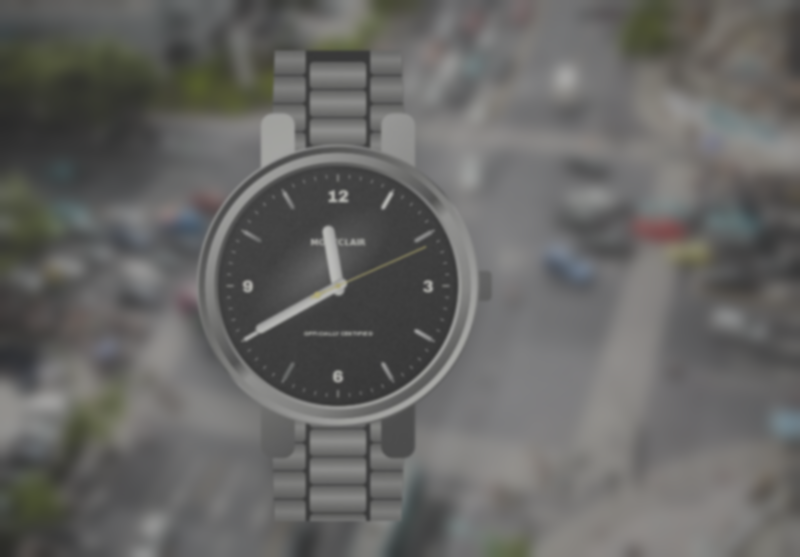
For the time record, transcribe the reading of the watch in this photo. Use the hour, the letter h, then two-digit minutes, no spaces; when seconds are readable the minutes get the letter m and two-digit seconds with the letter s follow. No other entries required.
11h40m11s
